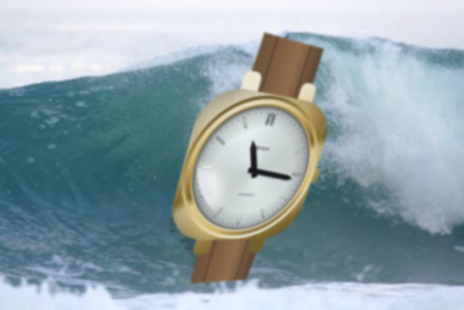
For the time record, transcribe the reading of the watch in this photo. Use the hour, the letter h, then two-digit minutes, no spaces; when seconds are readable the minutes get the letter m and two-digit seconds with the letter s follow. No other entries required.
11h16
